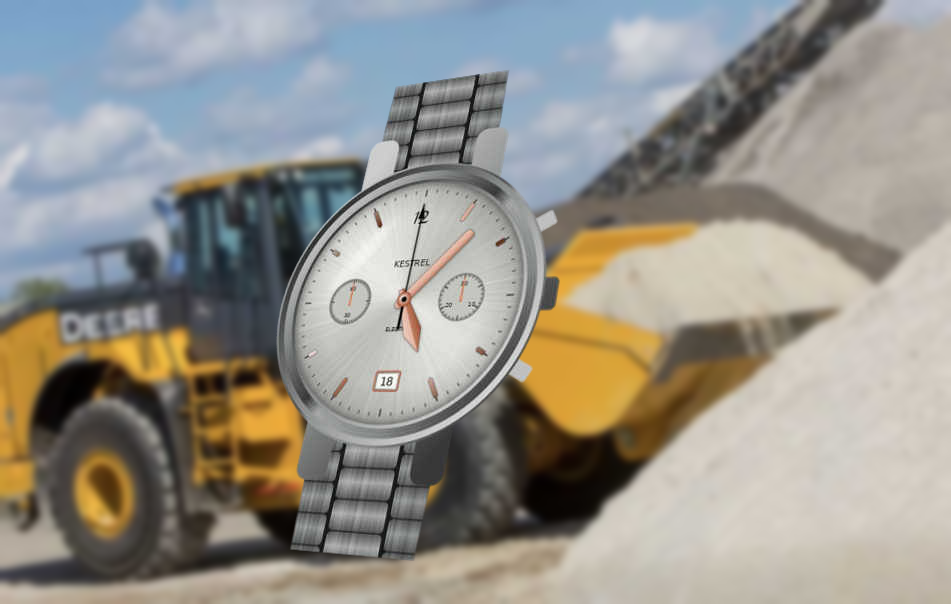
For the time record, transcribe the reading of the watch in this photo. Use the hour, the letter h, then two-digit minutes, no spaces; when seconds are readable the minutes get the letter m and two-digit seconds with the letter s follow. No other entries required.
5h07
